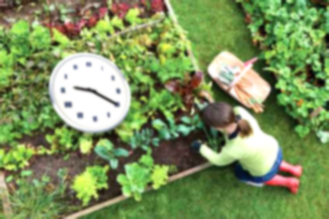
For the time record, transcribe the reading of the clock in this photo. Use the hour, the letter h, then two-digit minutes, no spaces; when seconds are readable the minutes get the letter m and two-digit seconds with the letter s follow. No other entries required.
9h20
